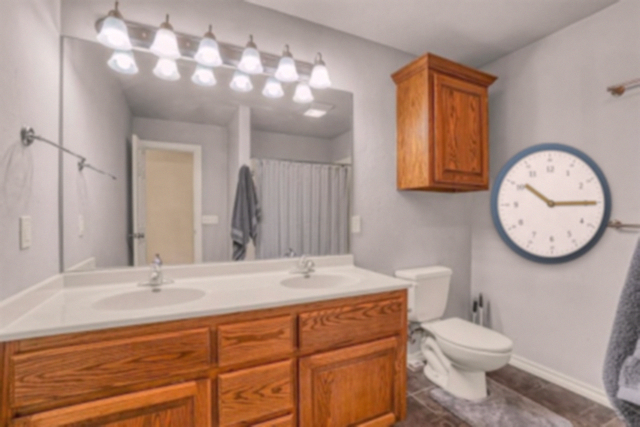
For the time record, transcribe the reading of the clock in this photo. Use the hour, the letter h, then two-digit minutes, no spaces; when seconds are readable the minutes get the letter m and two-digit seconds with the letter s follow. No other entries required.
10h15
